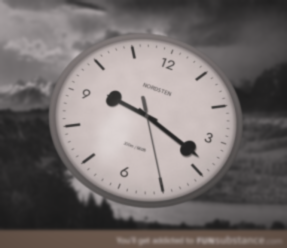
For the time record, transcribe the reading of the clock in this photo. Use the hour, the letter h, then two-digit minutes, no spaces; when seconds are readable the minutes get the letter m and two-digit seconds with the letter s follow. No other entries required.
9h18m25s
